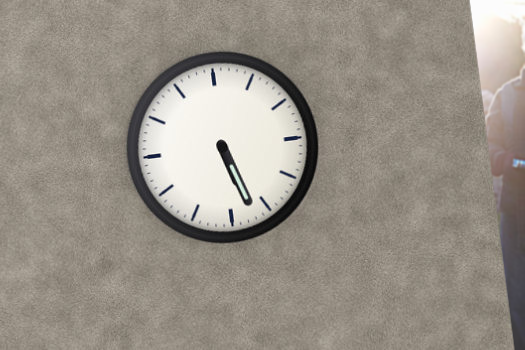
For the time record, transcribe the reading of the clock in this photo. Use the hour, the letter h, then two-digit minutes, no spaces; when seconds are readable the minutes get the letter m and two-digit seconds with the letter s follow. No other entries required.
5h27
